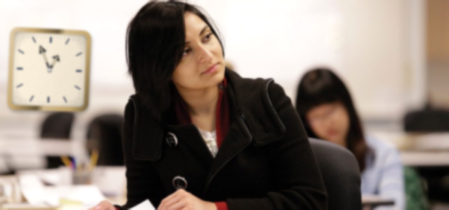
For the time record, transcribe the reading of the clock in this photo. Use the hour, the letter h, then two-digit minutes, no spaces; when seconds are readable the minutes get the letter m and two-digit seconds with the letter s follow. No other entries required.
12h56
